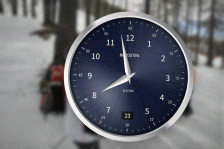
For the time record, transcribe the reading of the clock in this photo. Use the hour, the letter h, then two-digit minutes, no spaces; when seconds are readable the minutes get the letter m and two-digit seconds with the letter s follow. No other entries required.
7h58
